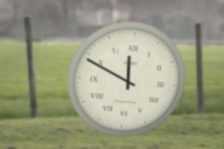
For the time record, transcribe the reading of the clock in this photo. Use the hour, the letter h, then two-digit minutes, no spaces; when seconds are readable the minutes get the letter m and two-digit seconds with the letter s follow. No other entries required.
11h49
